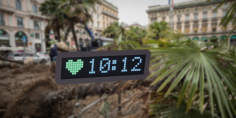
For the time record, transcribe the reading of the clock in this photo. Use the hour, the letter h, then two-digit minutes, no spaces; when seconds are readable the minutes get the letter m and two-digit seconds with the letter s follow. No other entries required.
10h12
